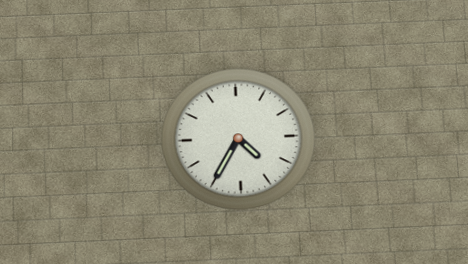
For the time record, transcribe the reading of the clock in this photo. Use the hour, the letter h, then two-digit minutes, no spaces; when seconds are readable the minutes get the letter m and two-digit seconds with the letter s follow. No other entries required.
4h35
